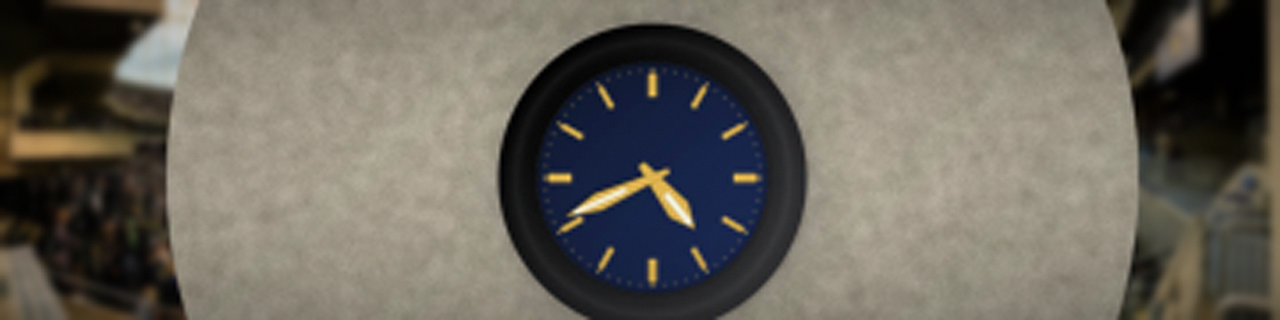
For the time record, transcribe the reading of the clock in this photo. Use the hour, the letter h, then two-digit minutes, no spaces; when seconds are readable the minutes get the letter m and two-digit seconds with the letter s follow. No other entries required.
4h41
